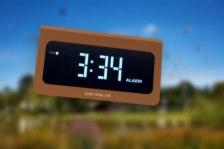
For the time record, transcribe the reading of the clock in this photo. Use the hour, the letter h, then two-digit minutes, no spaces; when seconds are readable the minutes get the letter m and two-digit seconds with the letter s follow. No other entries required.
3h34
